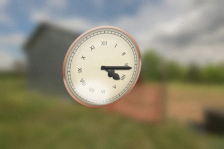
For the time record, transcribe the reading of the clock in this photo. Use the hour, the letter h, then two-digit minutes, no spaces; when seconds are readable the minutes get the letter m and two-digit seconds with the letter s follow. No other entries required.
4h16
